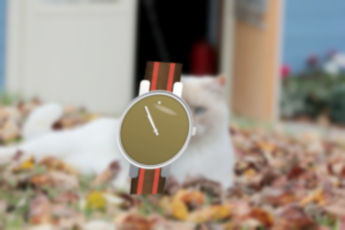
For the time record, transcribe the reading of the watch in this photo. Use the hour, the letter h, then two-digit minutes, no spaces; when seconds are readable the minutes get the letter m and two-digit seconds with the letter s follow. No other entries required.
10h55
